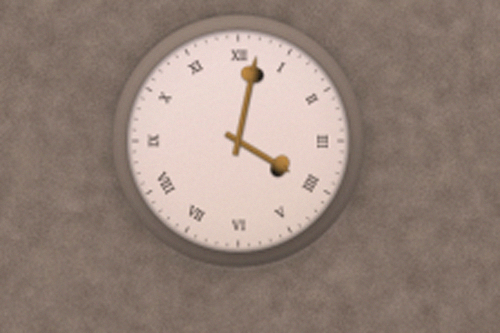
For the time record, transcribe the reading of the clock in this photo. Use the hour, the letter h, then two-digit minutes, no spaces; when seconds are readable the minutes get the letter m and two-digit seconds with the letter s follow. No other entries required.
4h02
